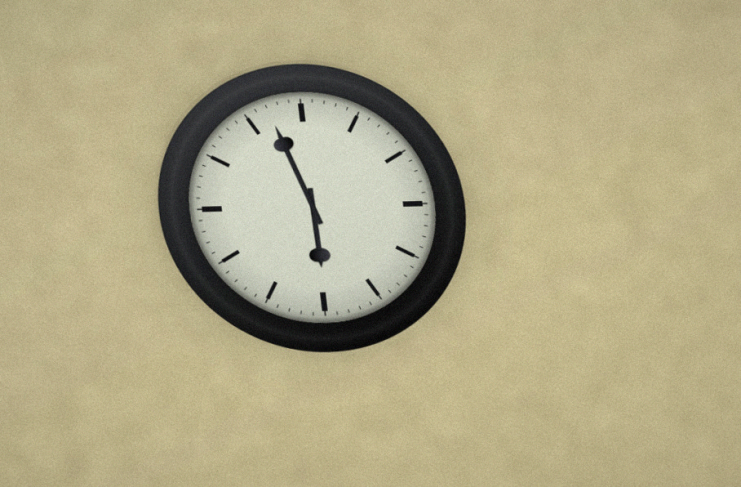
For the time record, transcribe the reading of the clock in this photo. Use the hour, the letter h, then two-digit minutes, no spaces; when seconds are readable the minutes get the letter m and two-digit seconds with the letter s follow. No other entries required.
5h57
